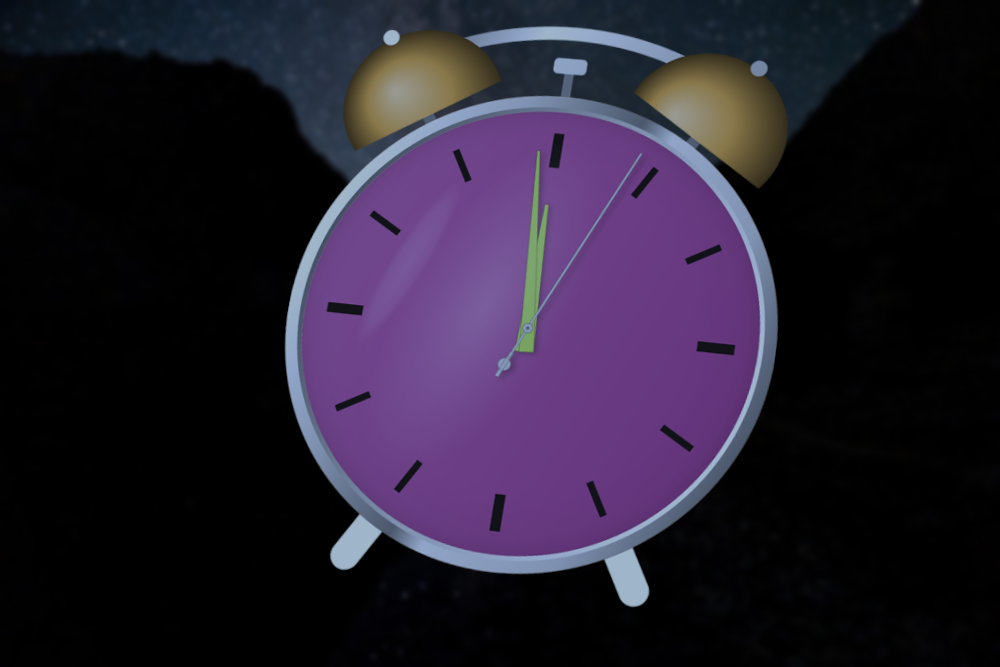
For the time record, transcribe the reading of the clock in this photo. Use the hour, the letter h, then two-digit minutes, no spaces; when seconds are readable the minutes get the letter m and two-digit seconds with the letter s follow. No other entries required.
11h59m04s
